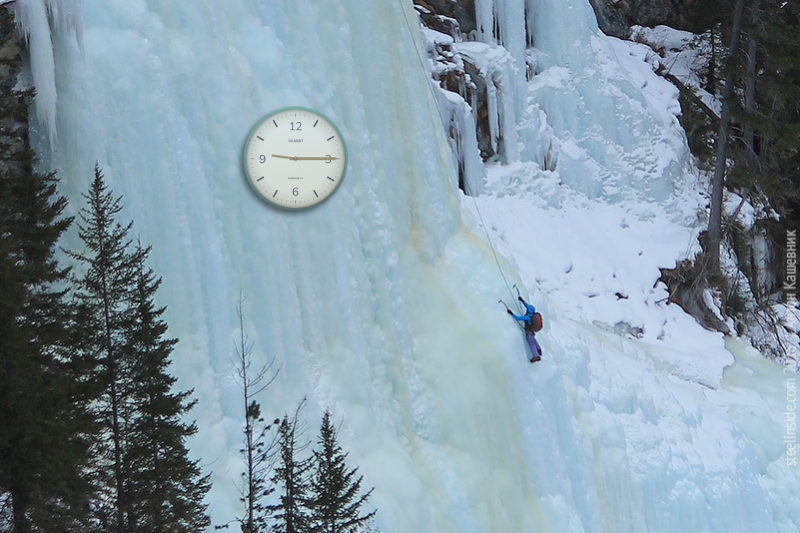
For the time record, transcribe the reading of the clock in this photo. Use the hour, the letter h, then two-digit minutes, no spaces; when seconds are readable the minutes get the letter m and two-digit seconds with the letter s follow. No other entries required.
9h15
